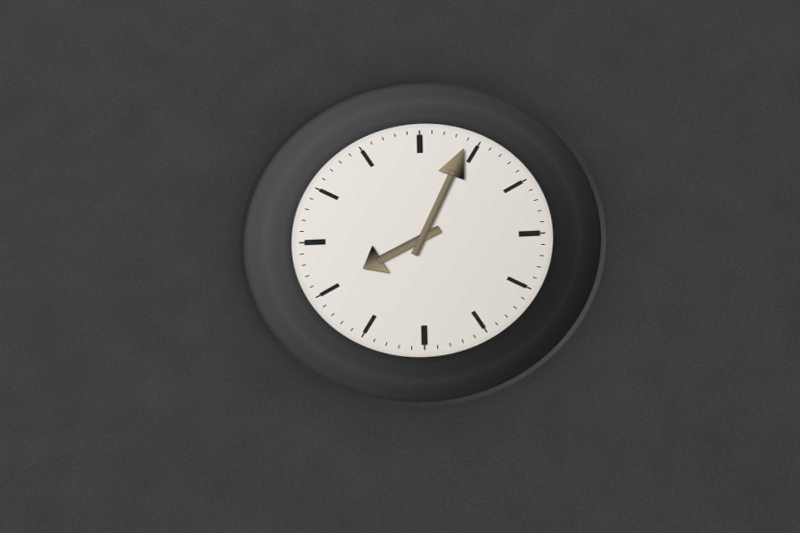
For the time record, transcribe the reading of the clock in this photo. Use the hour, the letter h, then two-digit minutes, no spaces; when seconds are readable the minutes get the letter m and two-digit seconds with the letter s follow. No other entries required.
8h04
